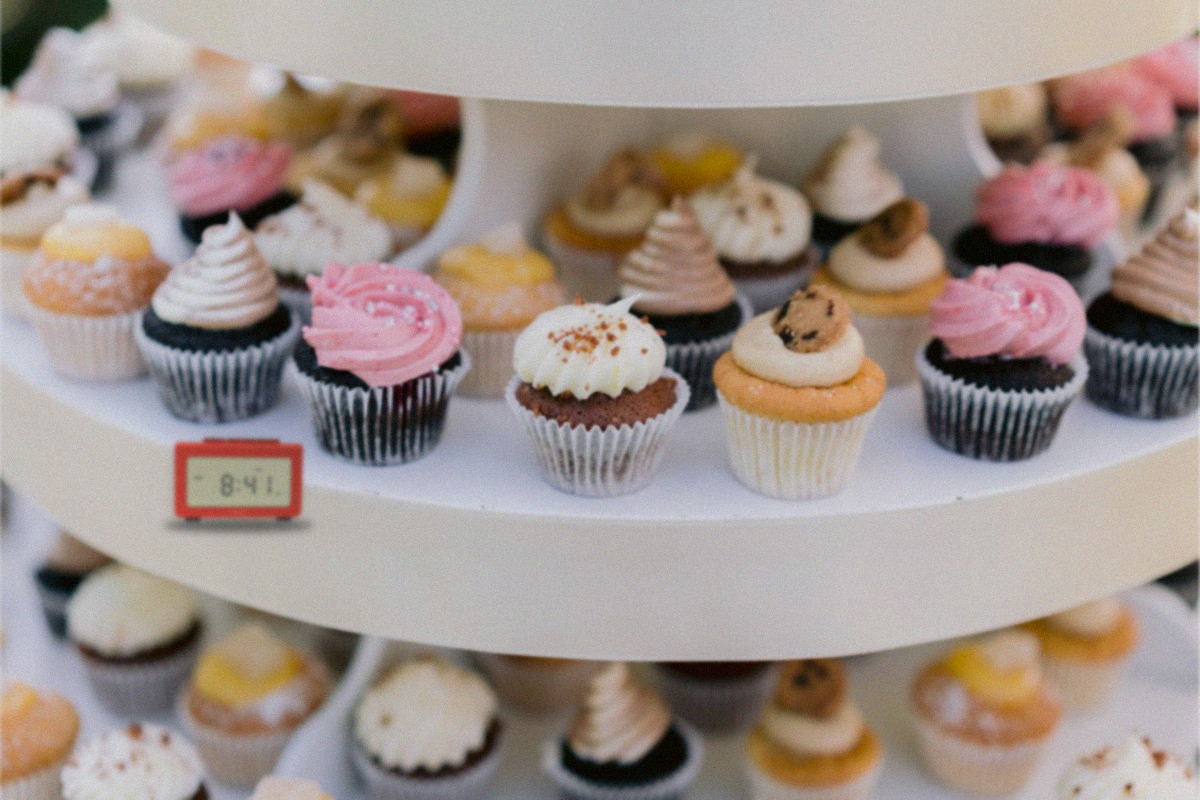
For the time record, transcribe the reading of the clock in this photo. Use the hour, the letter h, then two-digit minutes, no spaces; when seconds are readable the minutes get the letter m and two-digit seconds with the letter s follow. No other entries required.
8h41
